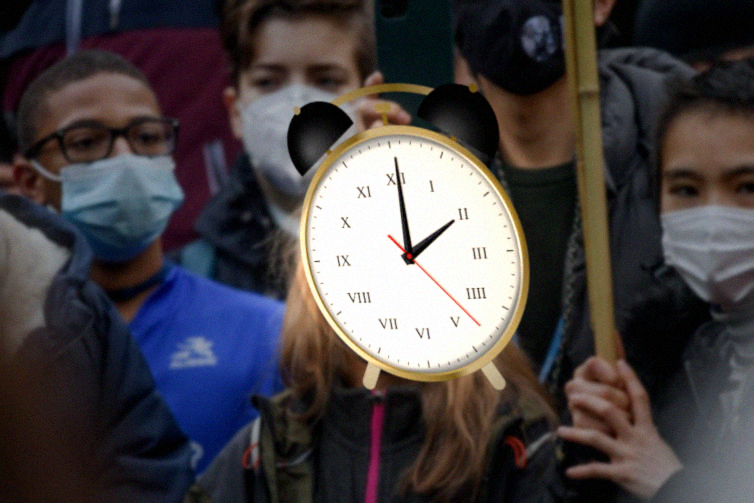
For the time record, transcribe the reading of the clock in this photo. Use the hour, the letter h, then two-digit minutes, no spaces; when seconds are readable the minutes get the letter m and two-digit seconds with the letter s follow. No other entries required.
2h00m23s
